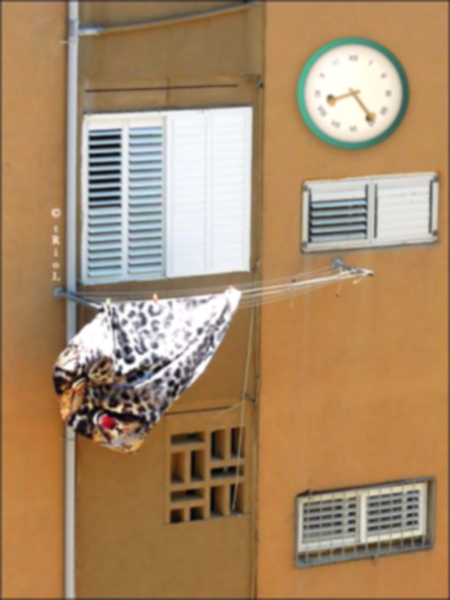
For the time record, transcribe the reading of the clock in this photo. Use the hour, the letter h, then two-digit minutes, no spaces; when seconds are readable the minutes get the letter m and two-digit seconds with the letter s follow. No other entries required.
8h24
